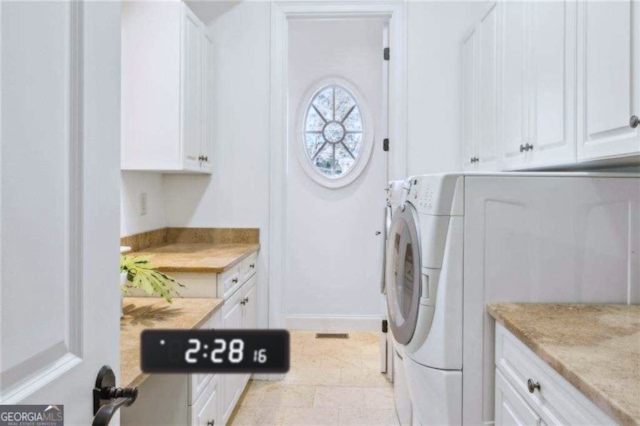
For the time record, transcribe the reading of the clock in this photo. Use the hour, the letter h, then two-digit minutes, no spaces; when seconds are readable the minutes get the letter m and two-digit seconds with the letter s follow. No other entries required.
2h28m16s
